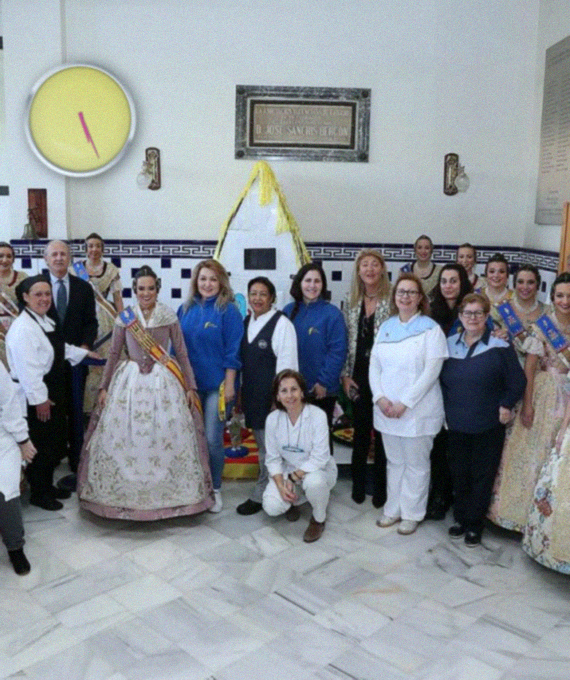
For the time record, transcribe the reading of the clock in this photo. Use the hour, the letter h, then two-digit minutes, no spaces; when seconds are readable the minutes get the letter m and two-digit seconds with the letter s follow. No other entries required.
5h26
